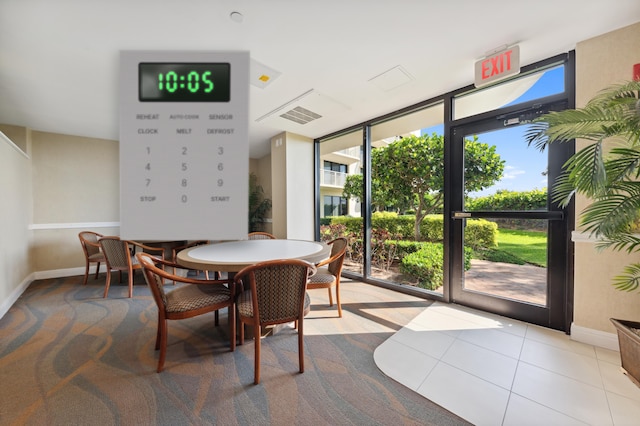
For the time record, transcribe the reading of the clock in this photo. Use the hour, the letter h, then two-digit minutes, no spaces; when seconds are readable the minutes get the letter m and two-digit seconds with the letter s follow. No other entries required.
10h05
